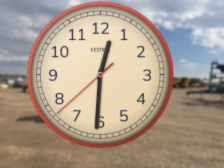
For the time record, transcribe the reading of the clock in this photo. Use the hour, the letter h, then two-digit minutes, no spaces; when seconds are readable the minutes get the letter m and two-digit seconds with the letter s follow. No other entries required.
12h30m38s
